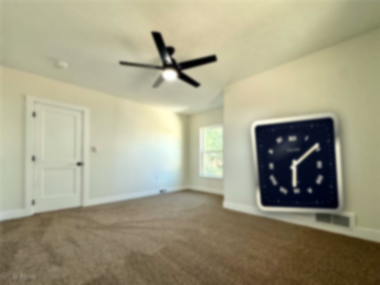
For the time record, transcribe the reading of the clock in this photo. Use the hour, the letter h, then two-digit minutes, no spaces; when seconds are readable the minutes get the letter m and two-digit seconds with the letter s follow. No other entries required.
6h09
